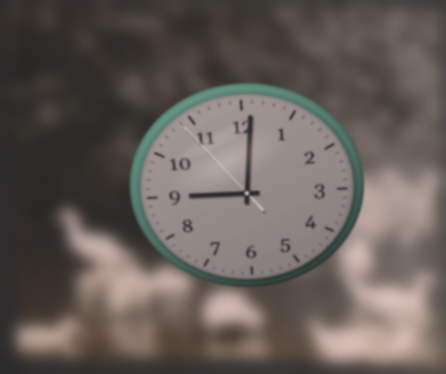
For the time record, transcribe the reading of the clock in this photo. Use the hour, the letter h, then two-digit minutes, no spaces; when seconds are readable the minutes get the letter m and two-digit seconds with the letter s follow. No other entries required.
9h00m54s
